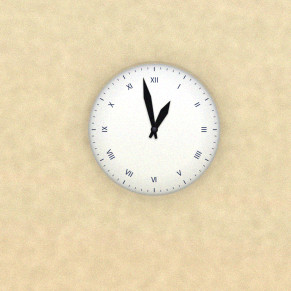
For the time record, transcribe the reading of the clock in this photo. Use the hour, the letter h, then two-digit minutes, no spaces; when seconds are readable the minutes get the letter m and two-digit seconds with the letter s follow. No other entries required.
12h58
